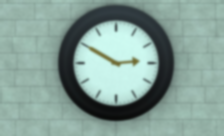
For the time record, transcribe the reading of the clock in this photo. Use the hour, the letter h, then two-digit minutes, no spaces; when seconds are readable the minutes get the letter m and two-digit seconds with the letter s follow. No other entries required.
2h50
